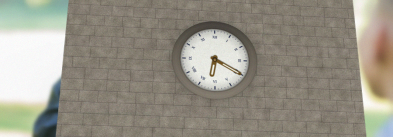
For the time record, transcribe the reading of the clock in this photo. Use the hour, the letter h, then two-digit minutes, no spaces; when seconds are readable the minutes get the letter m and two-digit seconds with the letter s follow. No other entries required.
6h20
